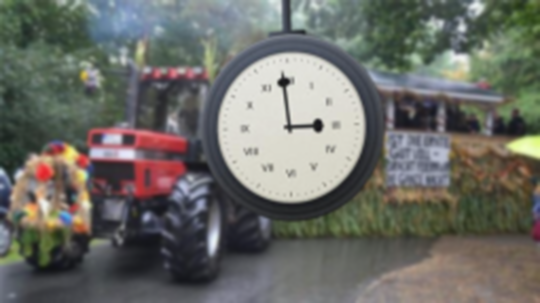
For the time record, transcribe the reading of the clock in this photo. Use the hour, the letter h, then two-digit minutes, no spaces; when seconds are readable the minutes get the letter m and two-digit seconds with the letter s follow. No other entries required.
2h59
